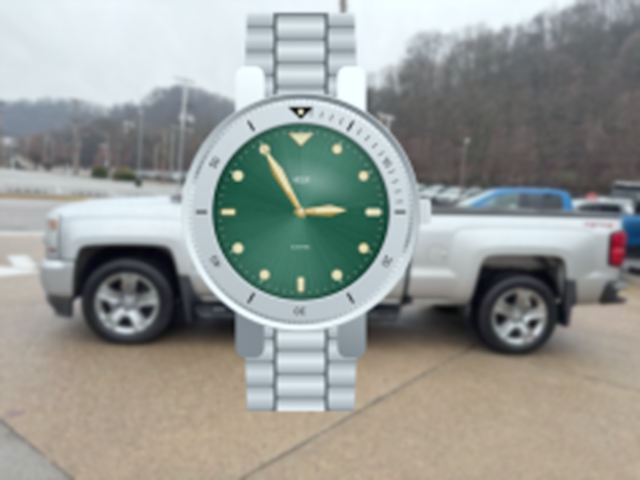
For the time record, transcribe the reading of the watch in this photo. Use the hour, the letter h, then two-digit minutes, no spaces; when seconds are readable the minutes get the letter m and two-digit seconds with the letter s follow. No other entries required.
2h55
